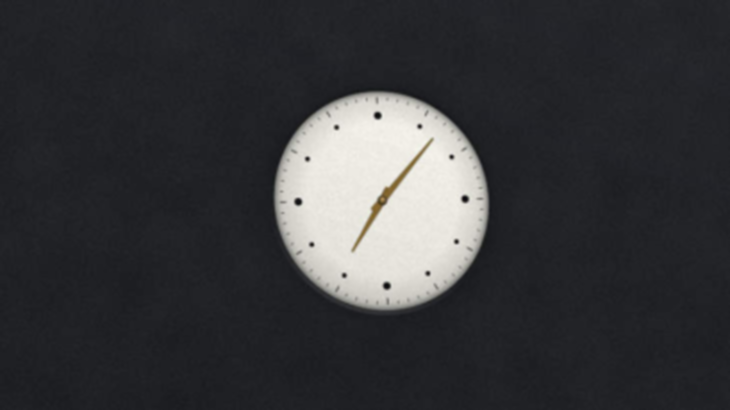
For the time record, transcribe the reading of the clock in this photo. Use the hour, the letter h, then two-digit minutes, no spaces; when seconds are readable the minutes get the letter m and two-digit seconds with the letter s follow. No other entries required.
7h07
